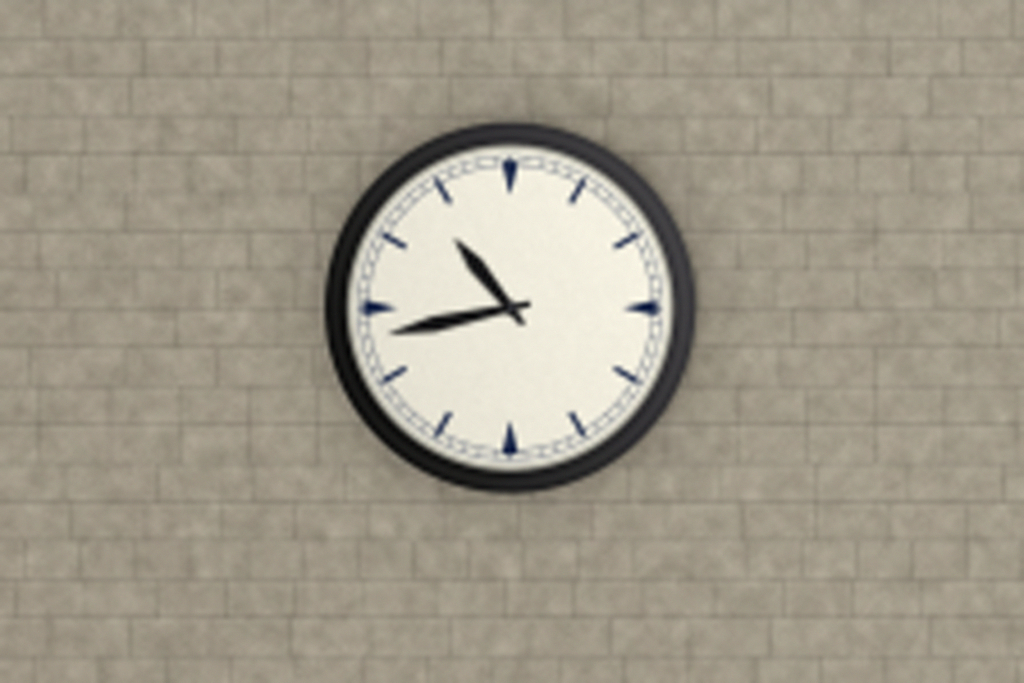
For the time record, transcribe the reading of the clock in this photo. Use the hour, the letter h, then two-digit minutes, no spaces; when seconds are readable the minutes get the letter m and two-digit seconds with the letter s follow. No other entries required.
10h43
